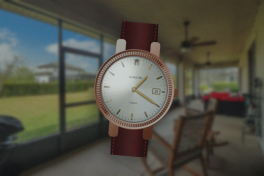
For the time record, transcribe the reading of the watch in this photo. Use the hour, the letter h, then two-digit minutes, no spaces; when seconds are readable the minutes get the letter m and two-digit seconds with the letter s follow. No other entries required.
1h20
